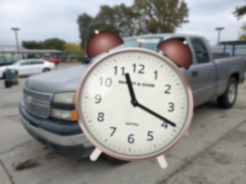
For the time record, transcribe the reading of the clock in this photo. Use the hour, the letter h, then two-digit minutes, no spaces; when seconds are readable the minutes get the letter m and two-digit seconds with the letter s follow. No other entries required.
11h19
